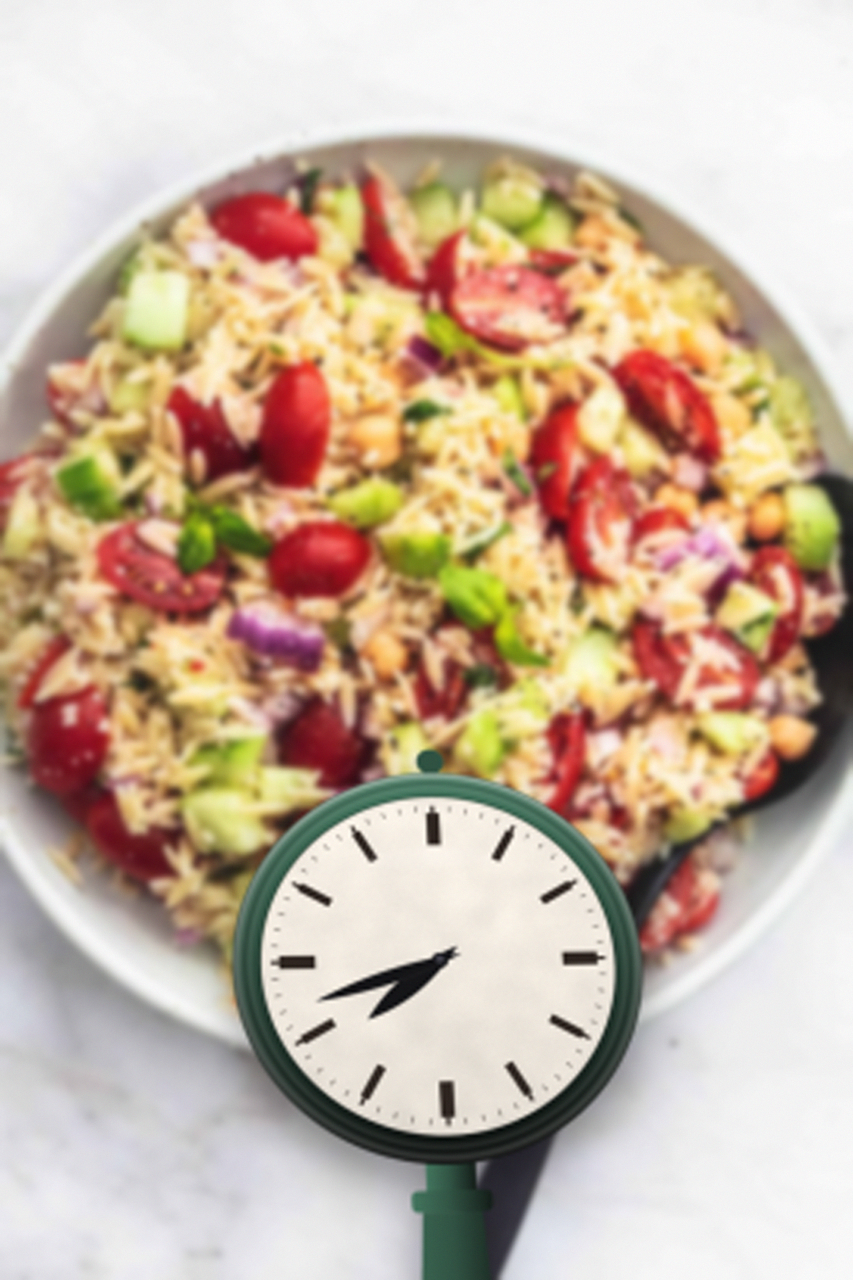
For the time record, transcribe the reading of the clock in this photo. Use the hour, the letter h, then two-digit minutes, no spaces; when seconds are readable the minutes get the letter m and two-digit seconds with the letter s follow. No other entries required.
7h42
